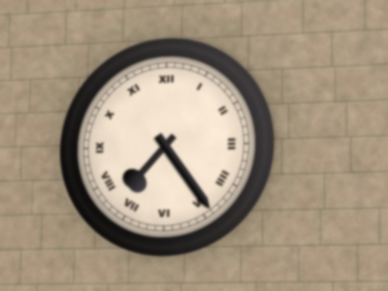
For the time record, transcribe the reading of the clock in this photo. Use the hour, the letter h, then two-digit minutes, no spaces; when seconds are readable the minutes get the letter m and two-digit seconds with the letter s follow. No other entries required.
7h24
